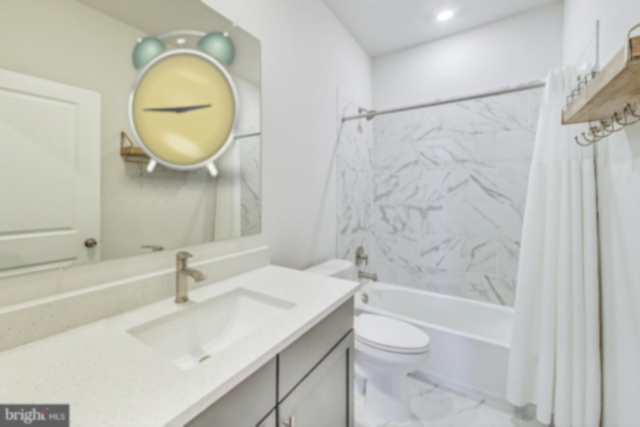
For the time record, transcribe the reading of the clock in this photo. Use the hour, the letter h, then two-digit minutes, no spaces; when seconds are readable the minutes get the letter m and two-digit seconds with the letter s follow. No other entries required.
2h45
